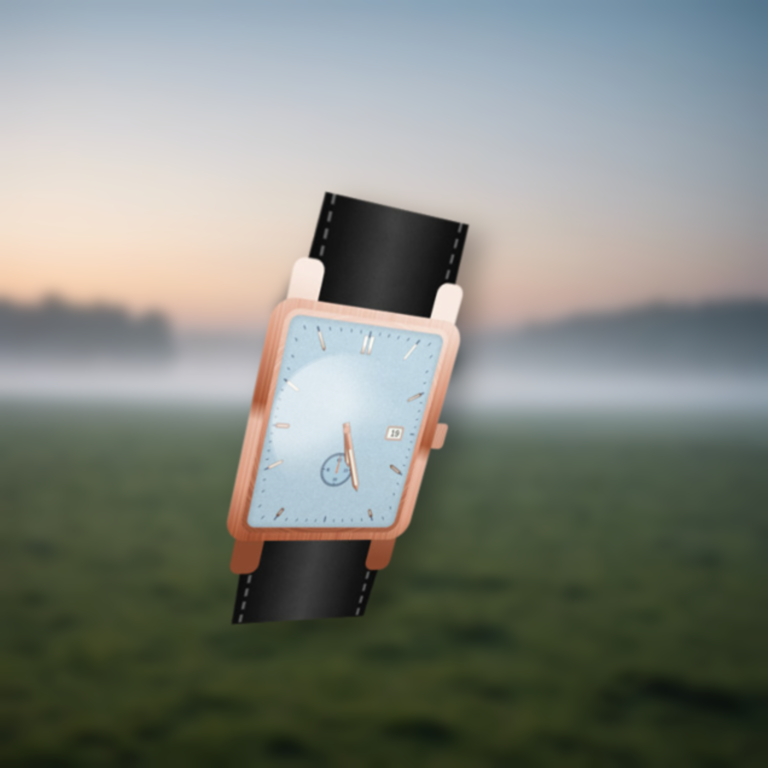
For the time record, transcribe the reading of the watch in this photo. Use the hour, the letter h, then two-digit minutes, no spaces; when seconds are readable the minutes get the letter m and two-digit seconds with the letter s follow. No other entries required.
5h26
